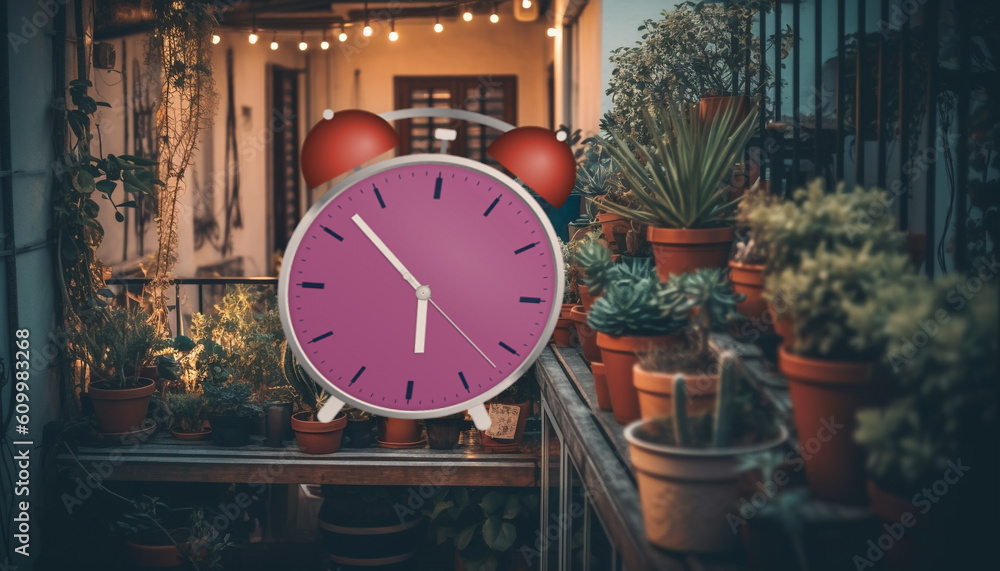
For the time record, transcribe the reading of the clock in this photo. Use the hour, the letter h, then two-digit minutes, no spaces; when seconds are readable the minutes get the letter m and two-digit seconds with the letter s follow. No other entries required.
5h52m22s
